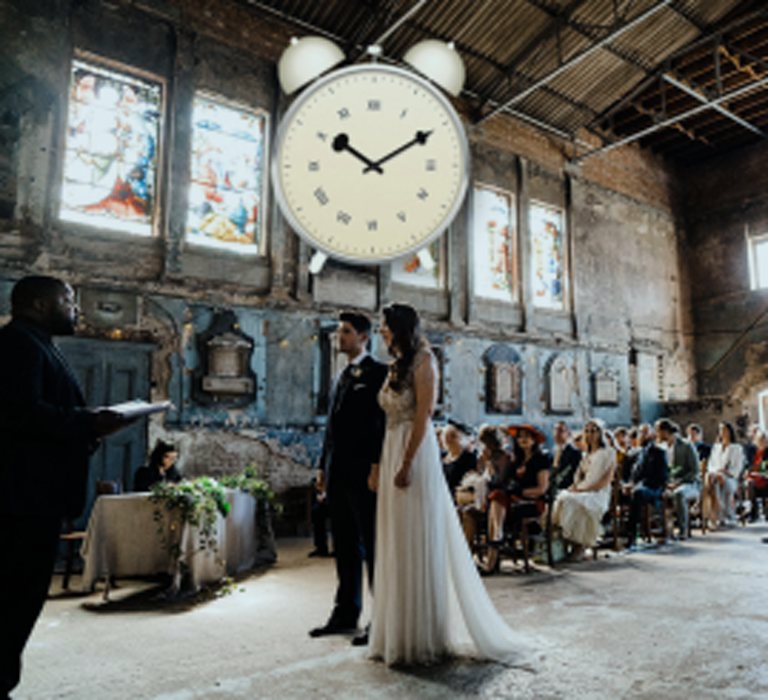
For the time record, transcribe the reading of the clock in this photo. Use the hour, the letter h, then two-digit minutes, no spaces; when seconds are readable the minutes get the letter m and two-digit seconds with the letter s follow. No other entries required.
10h10
